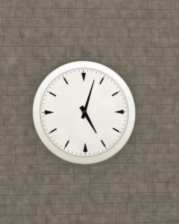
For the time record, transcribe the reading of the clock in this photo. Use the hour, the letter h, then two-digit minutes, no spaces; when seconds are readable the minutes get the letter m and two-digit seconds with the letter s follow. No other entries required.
5h03
